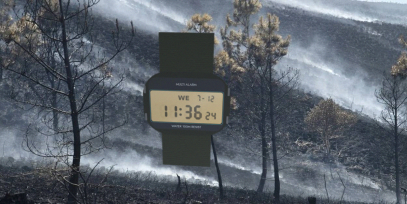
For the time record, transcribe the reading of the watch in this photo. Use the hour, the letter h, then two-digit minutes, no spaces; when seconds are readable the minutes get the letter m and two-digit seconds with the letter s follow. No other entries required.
11h36m24s
